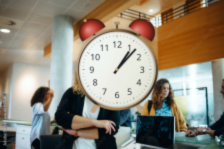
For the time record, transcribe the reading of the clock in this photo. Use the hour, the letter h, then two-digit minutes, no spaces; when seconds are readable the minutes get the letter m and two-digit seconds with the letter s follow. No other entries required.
1h07
